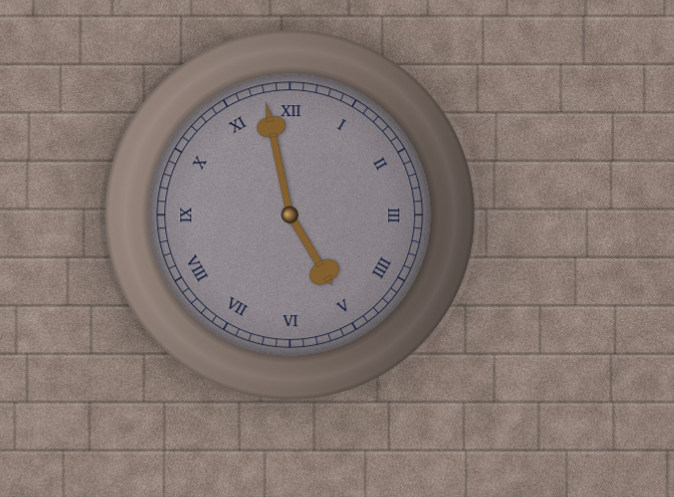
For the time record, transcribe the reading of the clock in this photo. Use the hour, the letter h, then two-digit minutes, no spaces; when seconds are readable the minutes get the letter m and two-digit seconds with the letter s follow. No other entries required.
4h58
